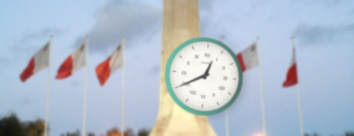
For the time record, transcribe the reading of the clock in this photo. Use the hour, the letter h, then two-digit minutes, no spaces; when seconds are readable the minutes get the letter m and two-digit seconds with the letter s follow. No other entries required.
12h40
